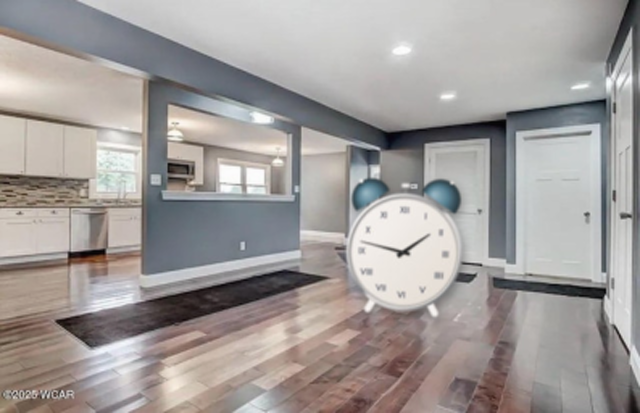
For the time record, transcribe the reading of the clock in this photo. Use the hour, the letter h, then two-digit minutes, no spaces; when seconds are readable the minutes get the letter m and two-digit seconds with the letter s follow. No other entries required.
1h47
